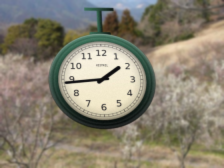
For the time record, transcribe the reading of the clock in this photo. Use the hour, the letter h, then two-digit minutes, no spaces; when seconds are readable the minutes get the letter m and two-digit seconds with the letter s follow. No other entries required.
1h44
